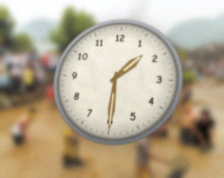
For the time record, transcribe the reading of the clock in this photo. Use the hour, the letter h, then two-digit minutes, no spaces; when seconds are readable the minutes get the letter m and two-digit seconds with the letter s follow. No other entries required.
1h30
